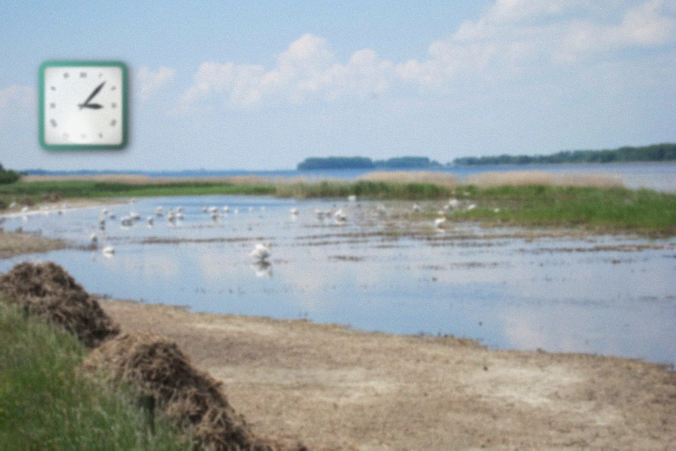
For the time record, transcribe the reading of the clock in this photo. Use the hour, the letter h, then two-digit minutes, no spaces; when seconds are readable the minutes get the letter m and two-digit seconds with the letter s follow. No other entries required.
3h07
